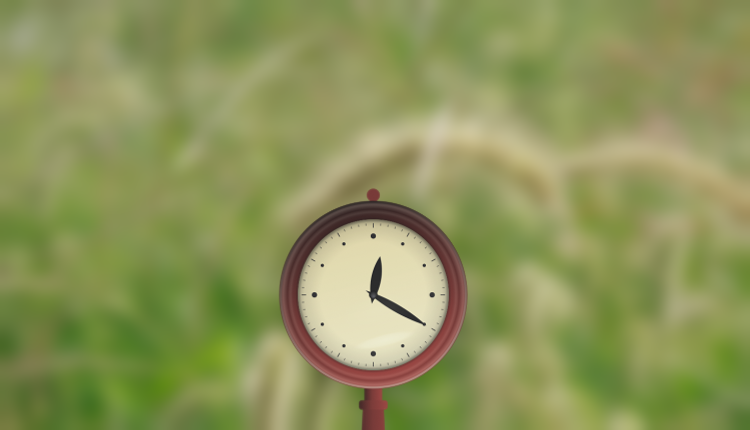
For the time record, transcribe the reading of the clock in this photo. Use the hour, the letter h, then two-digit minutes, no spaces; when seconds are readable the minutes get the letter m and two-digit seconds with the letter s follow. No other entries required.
12h20
